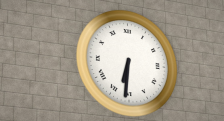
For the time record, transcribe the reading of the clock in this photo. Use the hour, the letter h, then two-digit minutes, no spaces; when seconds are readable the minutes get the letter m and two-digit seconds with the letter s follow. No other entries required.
6h31
